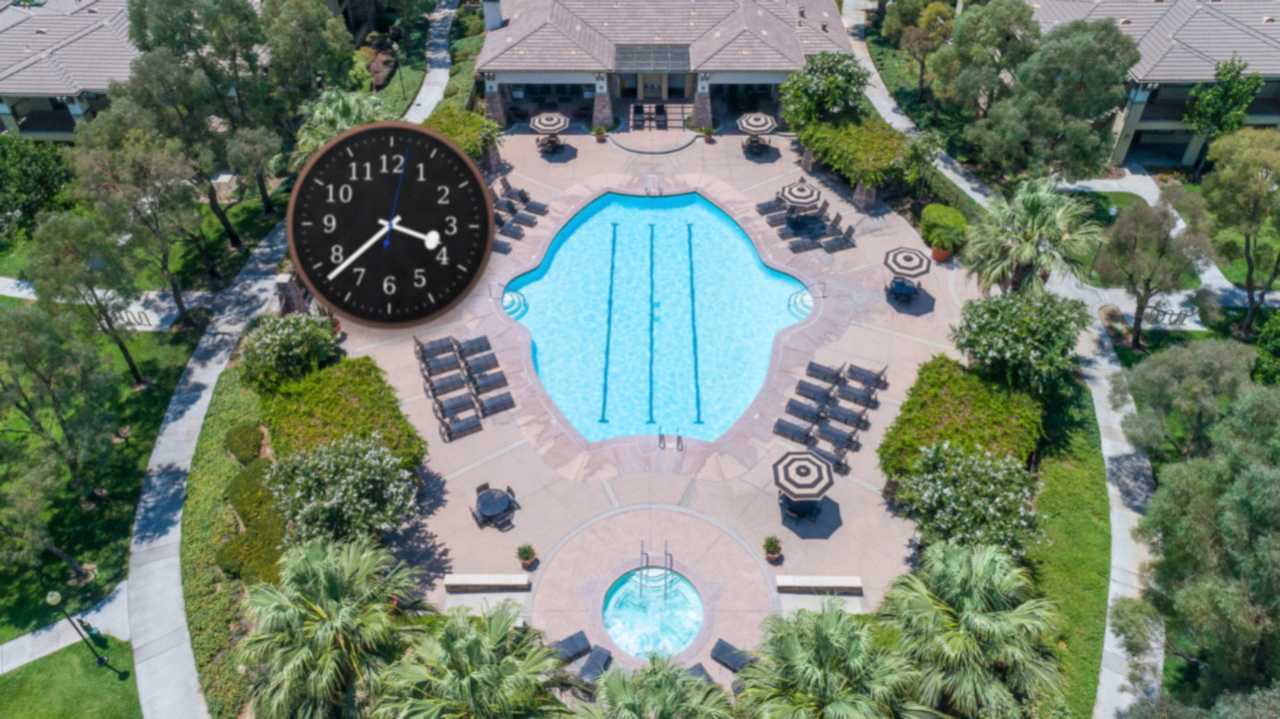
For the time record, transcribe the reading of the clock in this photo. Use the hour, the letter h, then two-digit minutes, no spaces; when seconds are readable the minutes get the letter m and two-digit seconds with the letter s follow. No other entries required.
3h38m02s
